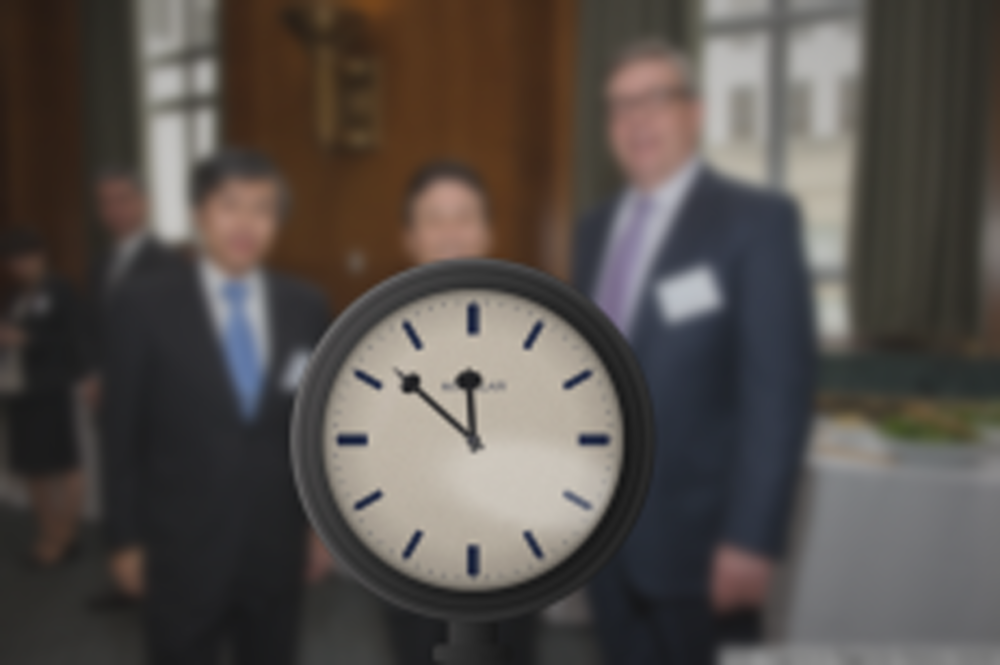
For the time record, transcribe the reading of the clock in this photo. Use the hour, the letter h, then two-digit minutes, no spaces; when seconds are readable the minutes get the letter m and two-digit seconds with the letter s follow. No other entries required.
11h52
